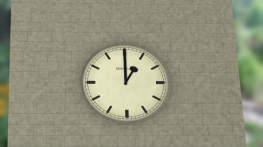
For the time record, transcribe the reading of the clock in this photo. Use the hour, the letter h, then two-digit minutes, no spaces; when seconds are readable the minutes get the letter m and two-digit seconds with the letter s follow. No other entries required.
1h00
